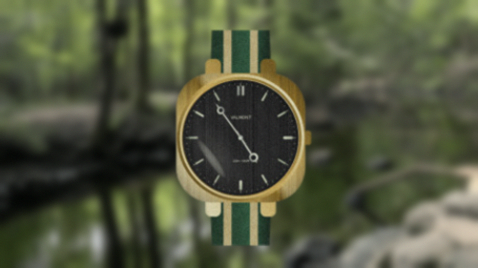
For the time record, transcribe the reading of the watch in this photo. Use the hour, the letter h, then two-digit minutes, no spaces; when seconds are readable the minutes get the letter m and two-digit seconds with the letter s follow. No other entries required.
4h54
